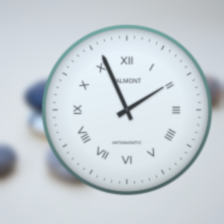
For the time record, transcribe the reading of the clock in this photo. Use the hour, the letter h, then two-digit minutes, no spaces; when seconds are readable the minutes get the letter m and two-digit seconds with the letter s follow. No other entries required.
1h56
